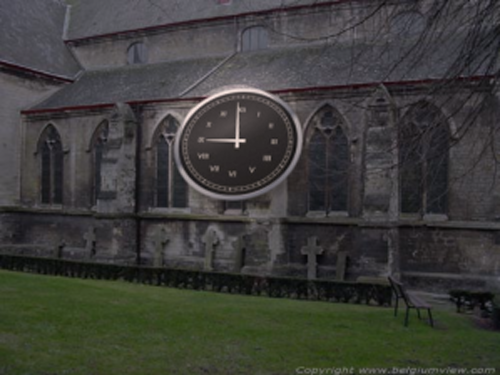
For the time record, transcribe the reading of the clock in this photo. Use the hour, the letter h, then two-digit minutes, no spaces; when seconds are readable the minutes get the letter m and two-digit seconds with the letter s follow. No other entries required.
8h59
